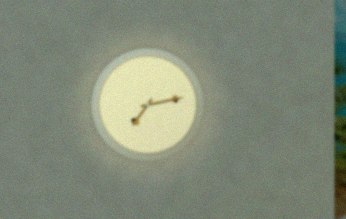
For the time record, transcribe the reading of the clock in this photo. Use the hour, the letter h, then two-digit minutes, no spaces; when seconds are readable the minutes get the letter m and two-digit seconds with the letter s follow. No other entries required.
7h13
